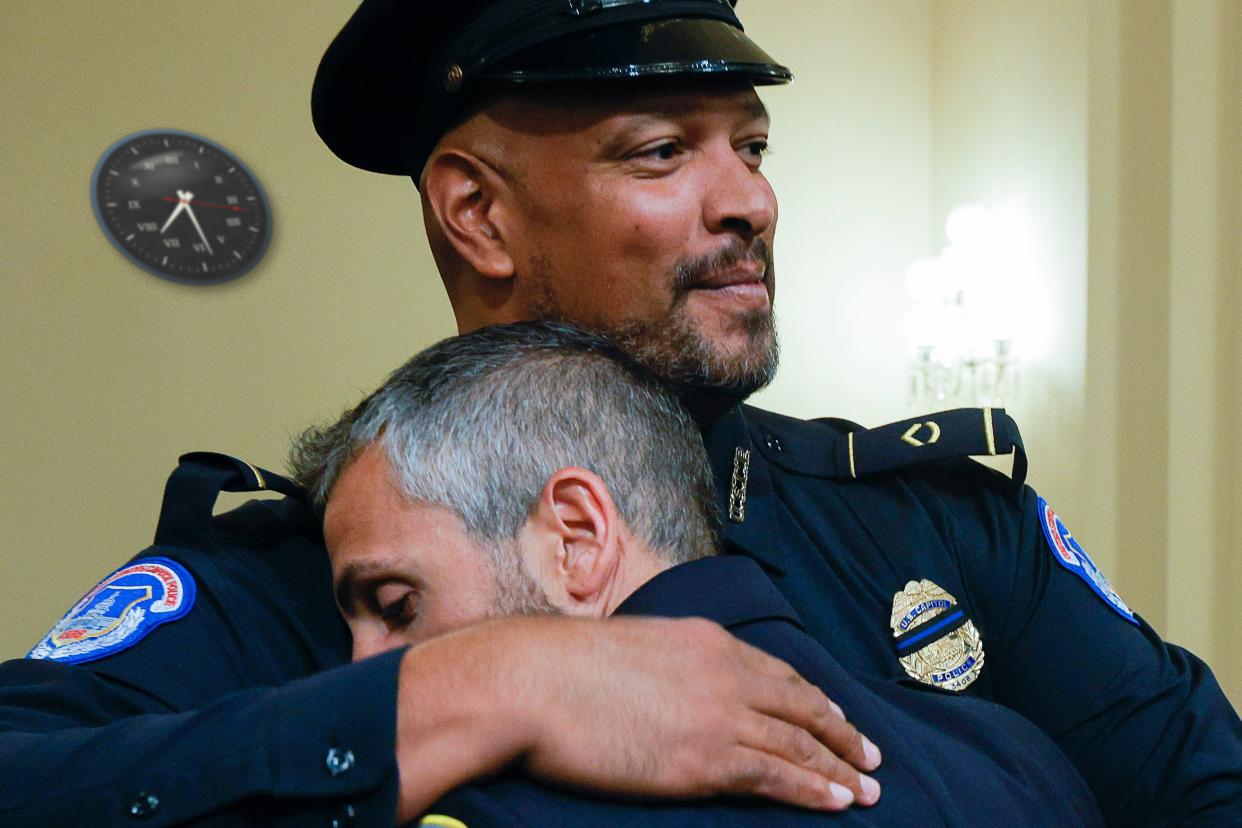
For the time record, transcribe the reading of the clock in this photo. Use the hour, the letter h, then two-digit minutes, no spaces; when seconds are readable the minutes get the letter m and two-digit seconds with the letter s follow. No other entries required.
7h28m17s
